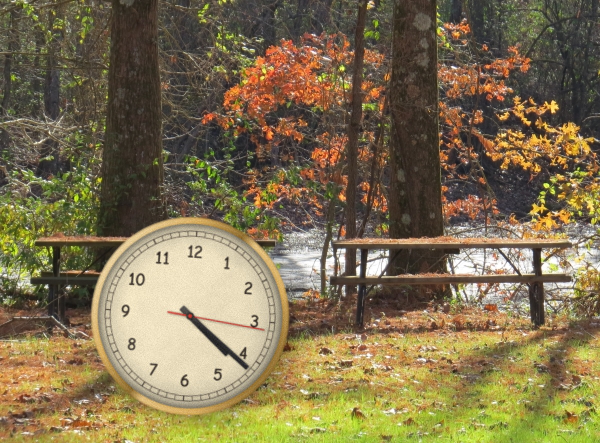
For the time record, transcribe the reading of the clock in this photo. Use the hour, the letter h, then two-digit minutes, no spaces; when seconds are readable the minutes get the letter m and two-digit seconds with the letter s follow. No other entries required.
4h21m16s
